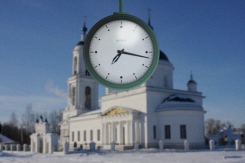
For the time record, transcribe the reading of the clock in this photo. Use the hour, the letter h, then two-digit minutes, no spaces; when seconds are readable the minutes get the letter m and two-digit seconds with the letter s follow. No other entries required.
7h17
